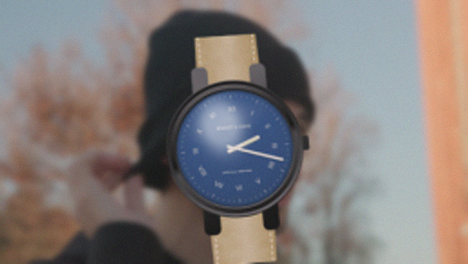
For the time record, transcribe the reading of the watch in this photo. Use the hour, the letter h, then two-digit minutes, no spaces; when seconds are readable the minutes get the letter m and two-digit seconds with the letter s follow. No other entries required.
2h18
